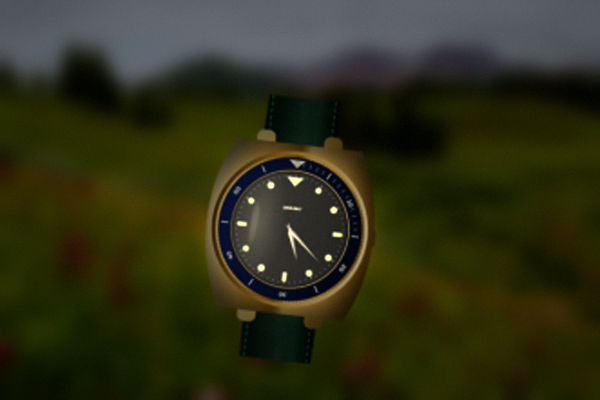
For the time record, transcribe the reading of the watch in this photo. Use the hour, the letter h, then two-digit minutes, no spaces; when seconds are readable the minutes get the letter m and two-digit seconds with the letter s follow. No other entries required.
5h22
